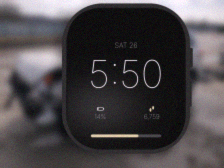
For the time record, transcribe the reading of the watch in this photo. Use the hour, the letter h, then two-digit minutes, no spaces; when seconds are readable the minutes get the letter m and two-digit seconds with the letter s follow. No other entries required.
5h50
